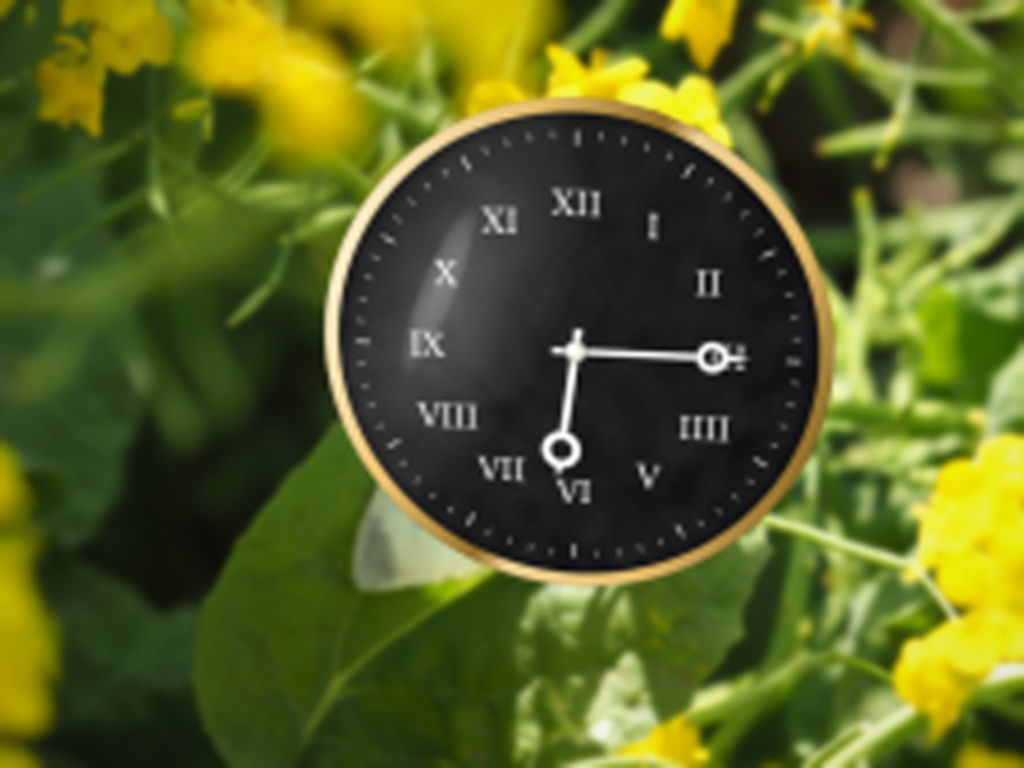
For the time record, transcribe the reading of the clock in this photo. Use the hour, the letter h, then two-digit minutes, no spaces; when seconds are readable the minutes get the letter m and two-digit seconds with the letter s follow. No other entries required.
6h15
